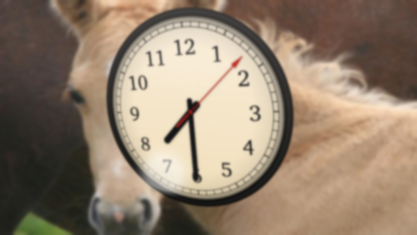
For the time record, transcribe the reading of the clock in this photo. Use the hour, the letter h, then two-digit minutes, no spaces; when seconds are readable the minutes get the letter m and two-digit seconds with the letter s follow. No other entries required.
7h30m08s
